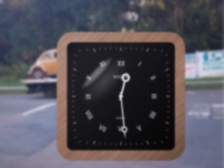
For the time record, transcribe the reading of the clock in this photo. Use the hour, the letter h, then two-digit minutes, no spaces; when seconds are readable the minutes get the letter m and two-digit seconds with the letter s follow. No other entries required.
12h29
